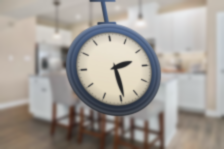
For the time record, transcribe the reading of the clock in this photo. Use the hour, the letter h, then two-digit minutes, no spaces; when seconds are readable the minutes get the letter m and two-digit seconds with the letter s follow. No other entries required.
2h29
